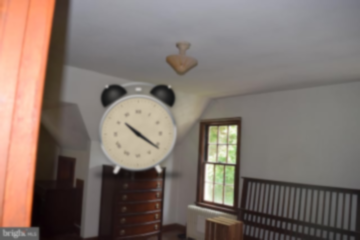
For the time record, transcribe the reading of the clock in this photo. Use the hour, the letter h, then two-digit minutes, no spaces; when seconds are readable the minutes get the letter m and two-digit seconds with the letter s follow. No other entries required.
10h21
